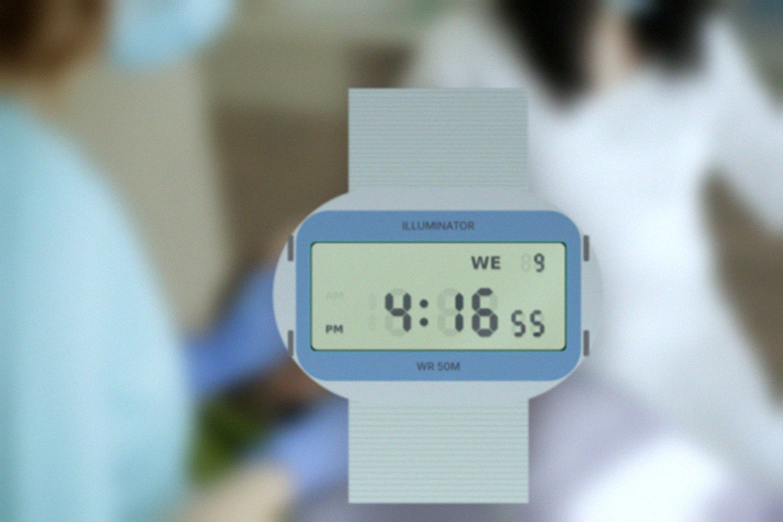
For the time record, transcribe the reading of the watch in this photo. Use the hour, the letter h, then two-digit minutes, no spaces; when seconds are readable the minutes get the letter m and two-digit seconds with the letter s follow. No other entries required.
4h16m55s
